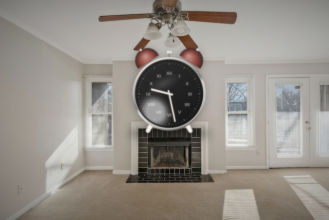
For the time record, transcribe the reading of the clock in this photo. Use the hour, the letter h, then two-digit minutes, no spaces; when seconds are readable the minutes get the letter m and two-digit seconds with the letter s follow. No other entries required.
9h28
